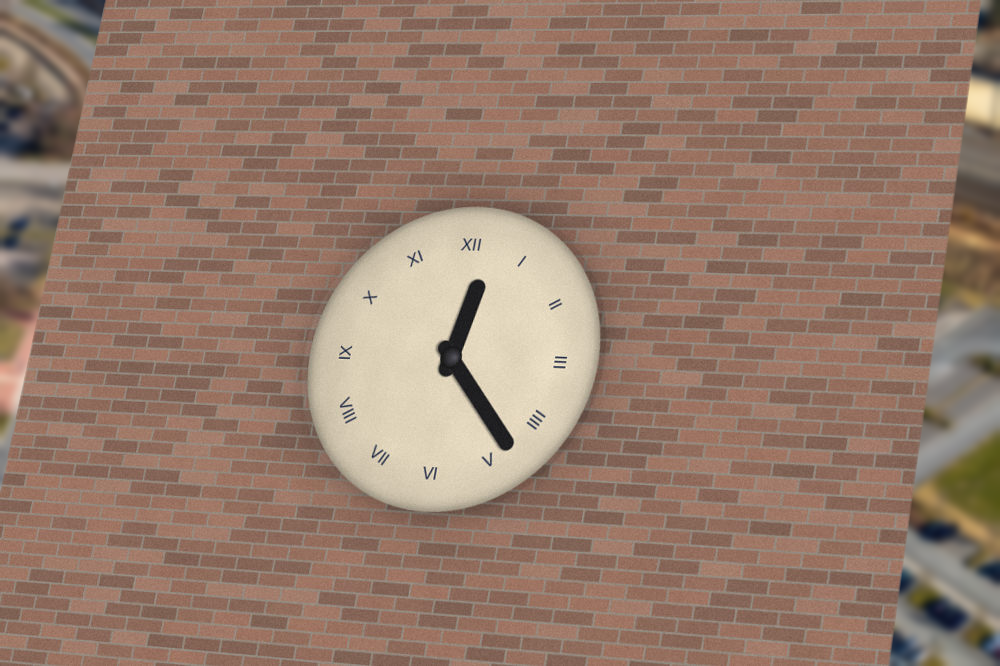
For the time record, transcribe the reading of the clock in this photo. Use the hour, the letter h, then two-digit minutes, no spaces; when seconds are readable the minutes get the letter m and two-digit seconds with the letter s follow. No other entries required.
12h23
